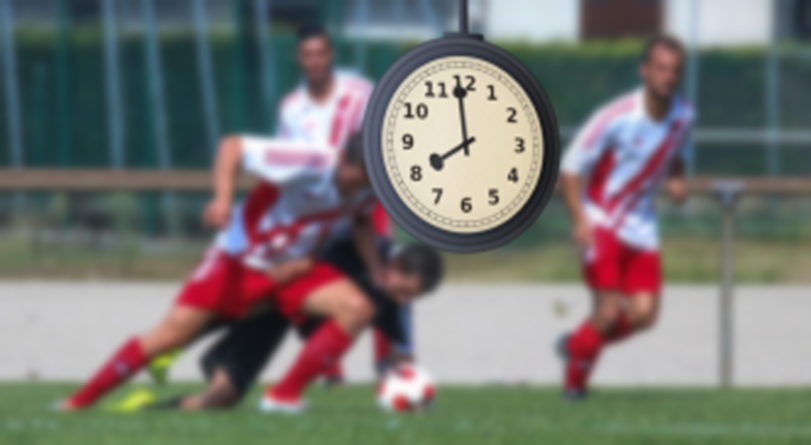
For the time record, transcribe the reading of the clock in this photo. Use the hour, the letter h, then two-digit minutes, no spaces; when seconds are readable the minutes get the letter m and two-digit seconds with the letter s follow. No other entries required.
7h59
